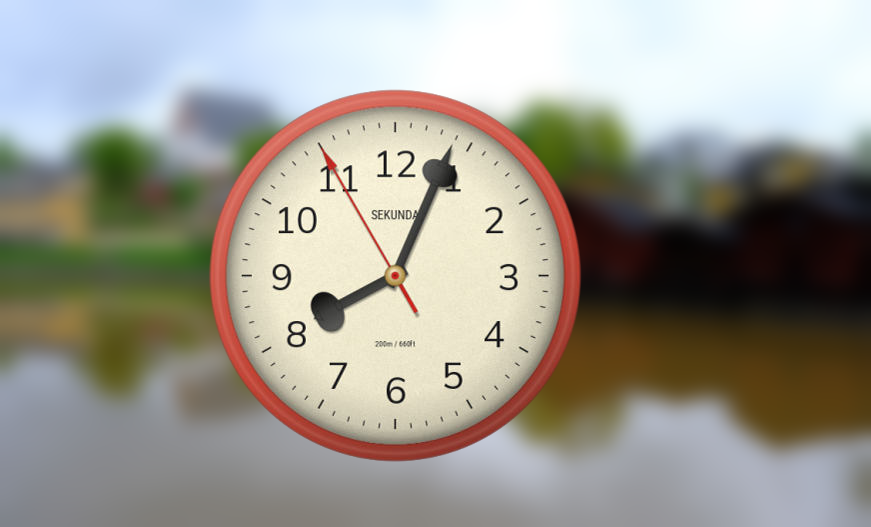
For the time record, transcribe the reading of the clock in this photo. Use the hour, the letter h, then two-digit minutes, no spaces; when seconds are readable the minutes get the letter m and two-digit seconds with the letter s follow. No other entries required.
8h03m55s
